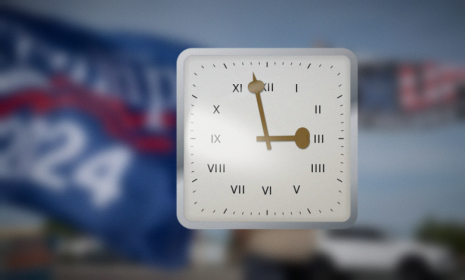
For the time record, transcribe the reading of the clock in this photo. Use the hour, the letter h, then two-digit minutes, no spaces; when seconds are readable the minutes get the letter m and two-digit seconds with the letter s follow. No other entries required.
2h58
